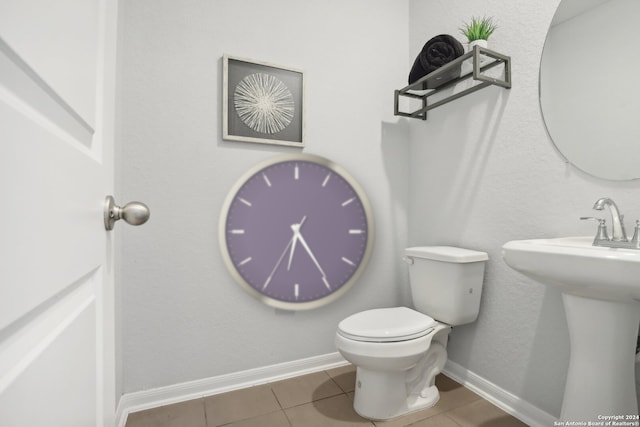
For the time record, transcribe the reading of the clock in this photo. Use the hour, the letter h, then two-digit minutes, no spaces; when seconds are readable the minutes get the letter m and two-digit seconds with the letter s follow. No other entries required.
6h24m35s
